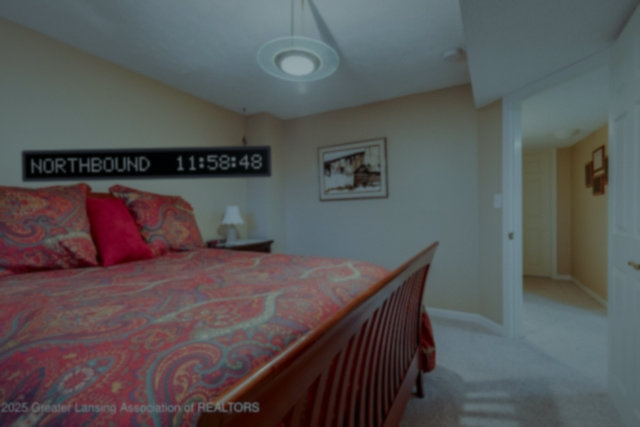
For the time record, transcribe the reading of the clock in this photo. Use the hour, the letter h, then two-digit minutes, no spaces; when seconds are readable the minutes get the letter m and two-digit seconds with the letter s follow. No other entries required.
11h58m48s
